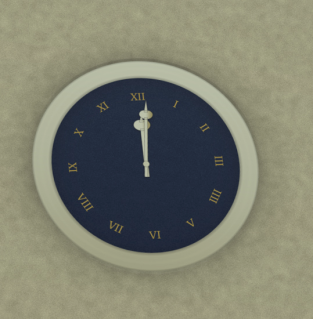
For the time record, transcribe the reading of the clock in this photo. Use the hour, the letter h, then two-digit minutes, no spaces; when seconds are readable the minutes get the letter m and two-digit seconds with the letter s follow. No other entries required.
12h01
